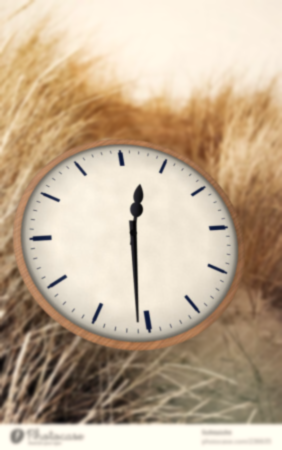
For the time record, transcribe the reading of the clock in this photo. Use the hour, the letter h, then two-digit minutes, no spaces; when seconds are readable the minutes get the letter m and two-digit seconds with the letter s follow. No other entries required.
12h31
